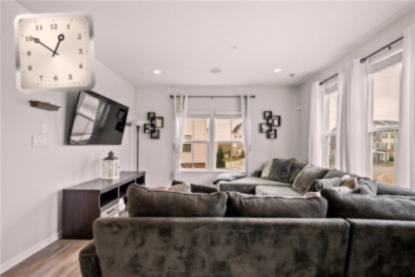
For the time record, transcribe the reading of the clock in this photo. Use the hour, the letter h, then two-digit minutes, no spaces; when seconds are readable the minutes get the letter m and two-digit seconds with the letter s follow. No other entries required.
12h51
